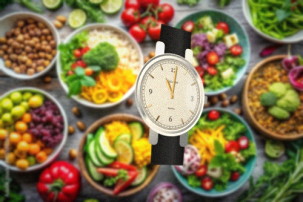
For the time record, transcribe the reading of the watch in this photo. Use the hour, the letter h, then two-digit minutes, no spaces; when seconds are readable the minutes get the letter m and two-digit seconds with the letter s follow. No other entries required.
11h01
